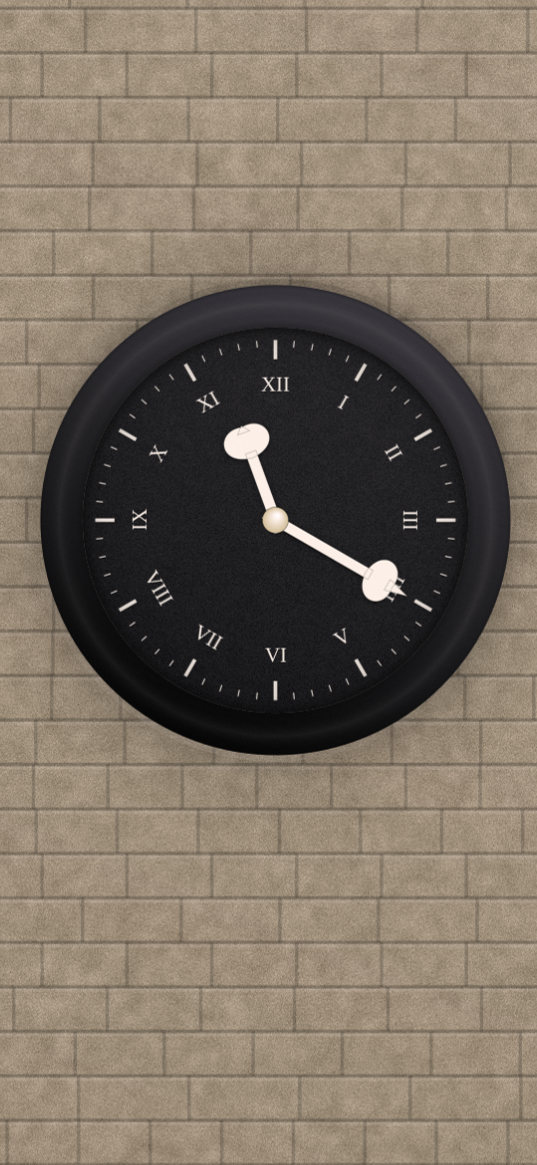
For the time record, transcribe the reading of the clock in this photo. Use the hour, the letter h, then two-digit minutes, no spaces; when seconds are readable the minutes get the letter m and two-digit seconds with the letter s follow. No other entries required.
11h20
